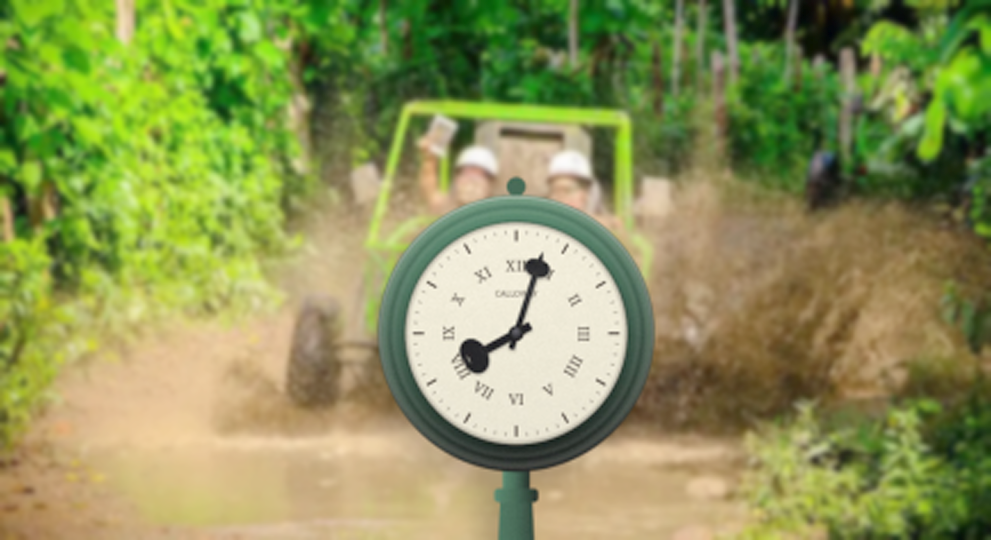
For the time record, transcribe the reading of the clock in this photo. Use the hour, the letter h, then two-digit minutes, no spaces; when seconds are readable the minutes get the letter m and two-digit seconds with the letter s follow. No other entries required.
8h03
